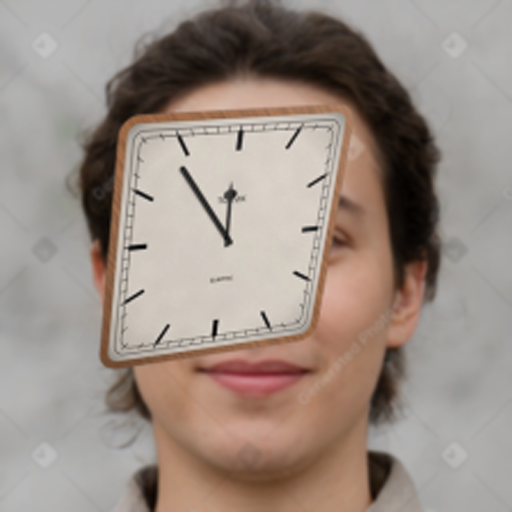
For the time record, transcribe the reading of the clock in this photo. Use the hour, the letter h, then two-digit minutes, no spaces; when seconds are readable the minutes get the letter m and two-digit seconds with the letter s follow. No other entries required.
11h54
